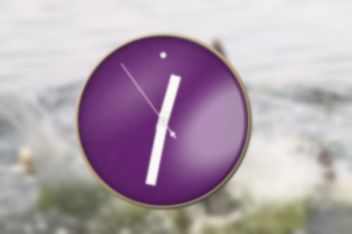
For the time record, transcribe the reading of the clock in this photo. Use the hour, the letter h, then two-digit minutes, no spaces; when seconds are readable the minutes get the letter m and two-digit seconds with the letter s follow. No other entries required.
12h31m54s
